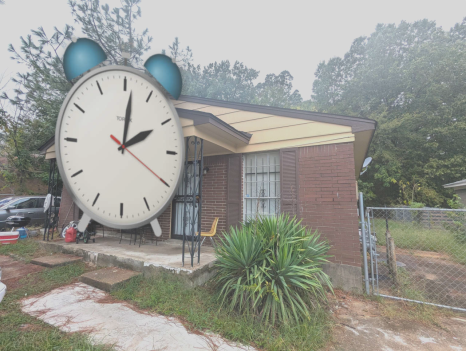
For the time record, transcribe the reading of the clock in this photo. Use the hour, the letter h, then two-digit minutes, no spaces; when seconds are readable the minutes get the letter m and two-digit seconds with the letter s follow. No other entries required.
2h01m20s
